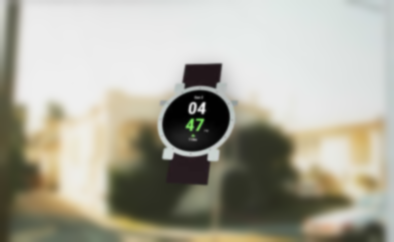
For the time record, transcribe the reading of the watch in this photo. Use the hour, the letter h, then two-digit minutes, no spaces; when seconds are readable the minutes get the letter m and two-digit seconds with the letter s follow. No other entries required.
4h47
